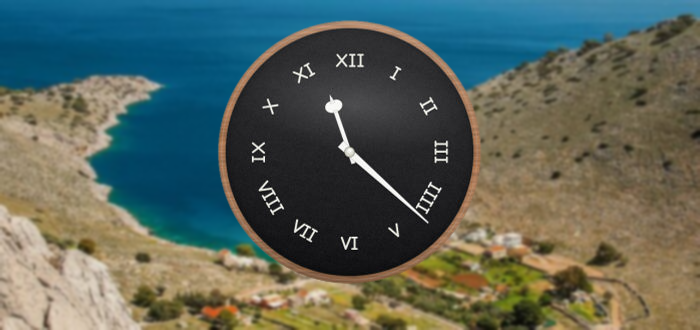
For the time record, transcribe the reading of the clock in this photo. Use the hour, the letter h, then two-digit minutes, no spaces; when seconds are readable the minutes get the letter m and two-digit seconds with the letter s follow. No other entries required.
11h22
